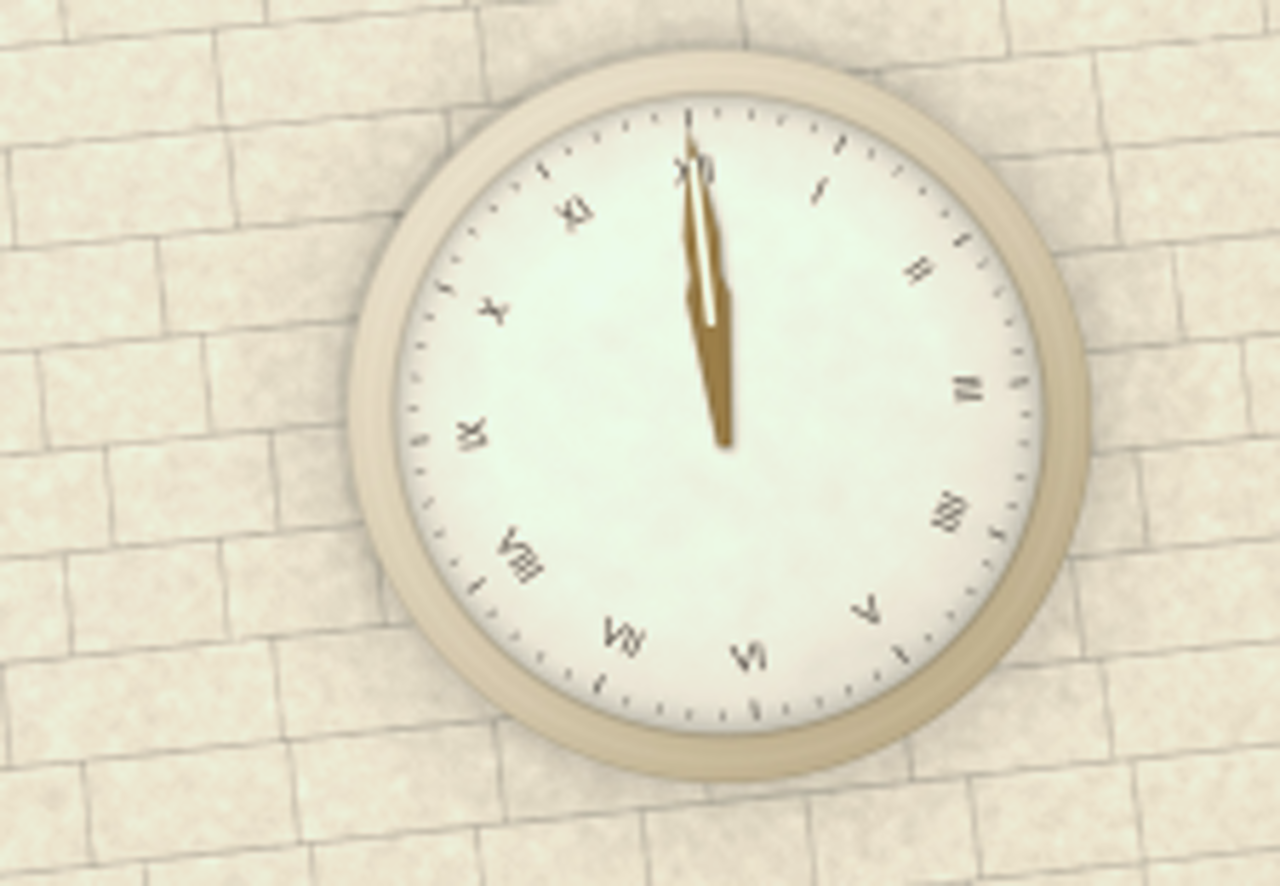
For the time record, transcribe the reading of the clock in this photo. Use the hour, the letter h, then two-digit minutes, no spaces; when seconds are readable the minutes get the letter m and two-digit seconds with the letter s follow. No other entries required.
12h00
